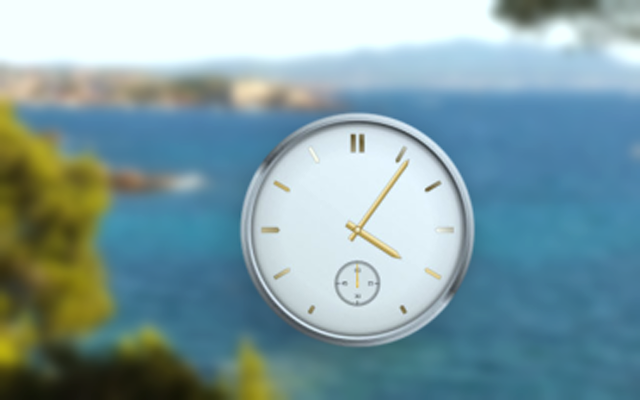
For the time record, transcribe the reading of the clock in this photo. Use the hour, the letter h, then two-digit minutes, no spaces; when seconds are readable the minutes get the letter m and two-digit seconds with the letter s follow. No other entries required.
4h06
